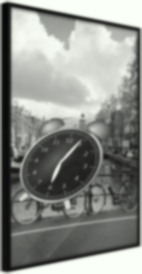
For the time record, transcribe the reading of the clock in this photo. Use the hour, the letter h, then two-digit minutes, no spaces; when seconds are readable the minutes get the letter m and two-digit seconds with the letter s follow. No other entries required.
6h04
